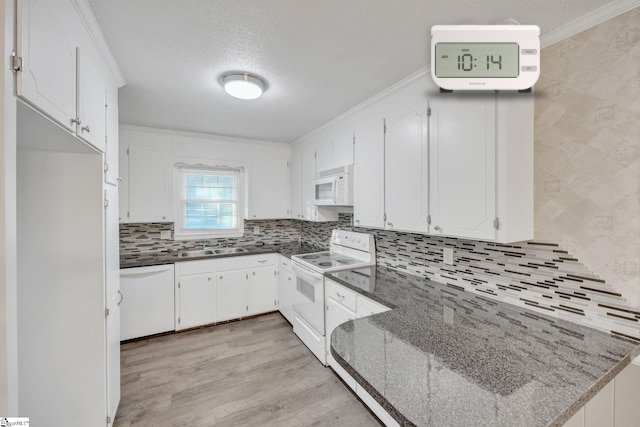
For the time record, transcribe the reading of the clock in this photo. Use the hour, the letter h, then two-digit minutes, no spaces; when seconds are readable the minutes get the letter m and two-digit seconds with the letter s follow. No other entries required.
10h14
